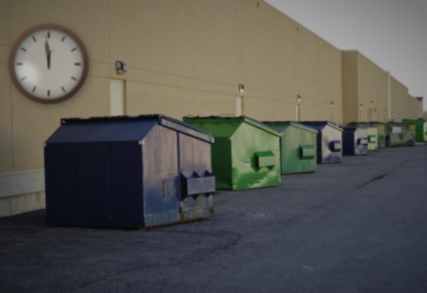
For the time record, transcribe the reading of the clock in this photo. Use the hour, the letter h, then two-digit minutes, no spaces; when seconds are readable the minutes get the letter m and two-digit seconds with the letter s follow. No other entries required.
11h59
